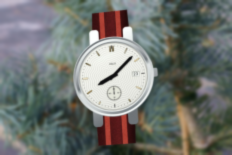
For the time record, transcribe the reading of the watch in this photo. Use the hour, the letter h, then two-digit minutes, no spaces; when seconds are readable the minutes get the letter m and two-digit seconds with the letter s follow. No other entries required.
8h08
